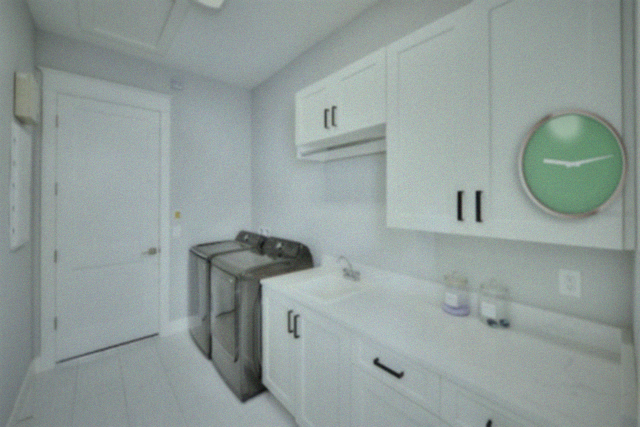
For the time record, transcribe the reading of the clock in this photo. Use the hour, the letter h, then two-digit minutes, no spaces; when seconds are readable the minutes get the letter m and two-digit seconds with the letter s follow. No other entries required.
9h13
